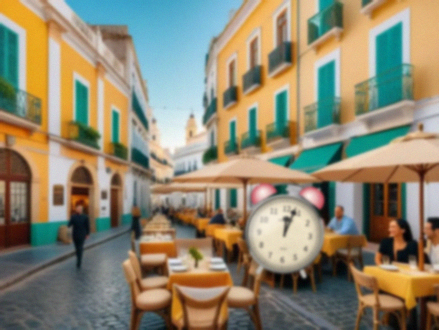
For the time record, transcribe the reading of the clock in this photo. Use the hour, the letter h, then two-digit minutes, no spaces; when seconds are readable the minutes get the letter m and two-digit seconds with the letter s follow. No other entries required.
12h03
